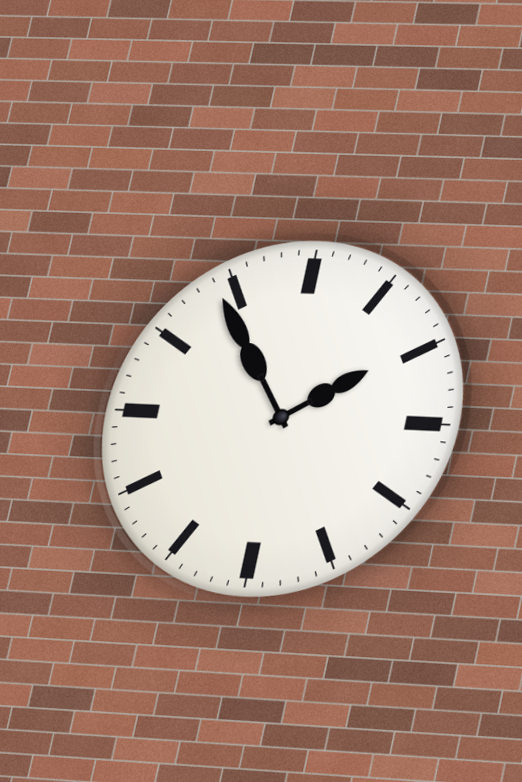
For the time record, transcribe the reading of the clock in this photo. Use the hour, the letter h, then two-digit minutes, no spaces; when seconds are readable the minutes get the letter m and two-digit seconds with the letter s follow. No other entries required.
1h54
